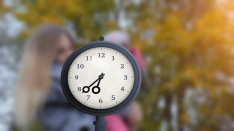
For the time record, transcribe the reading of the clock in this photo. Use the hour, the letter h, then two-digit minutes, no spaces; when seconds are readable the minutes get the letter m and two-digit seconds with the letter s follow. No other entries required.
6h38
